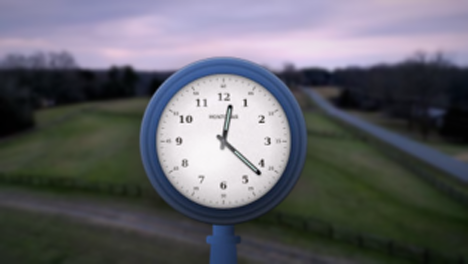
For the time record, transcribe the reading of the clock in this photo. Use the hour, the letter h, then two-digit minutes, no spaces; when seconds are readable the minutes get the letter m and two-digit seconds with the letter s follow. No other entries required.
12h22
